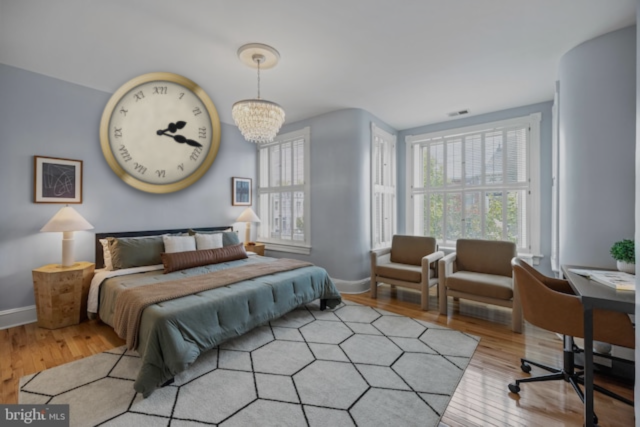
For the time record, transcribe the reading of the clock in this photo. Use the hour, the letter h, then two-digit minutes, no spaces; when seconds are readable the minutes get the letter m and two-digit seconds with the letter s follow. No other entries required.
2h18
